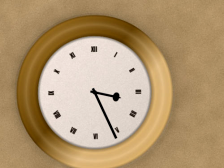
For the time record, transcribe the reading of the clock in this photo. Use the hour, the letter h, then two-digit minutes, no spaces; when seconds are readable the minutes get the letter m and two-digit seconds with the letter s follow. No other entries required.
3h26
